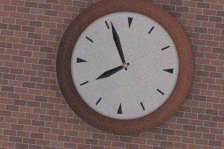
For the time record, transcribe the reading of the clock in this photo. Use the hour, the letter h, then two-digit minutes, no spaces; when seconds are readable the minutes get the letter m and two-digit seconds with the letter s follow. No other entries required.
7h56
